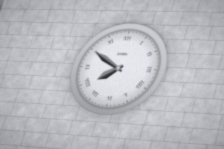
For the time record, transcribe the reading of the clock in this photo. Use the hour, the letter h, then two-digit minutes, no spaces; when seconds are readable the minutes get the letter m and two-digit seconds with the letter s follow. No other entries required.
7h50
